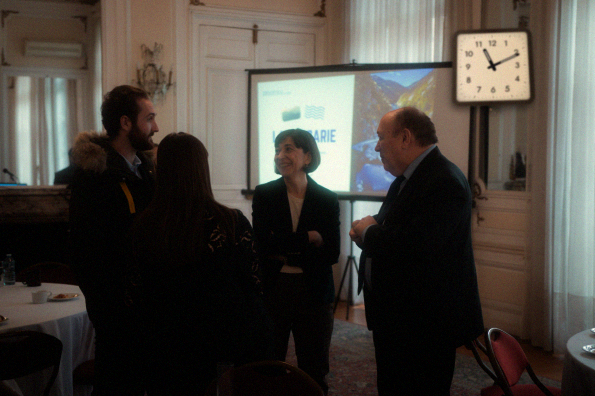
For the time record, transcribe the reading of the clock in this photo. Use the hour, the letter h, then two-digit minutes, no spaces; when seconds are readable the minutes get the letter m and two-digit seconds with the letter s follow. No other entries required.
11h11
